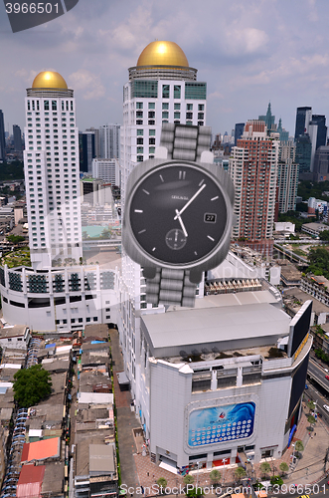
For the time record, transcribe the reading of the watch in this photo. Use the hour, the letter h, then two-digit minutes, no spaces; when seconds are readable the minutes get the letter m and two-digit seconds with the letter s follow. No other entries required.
5h06
